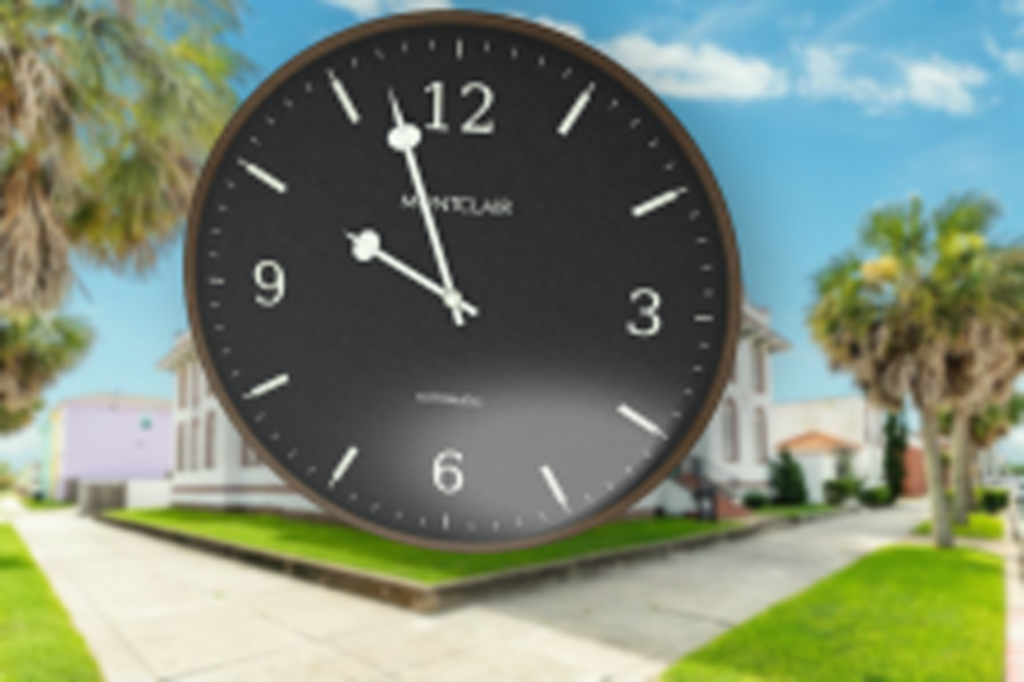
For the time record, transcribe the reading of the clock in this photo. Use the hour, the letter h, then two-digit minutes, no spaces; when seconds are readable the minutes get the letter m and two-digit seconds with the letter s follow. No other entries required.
9h57
